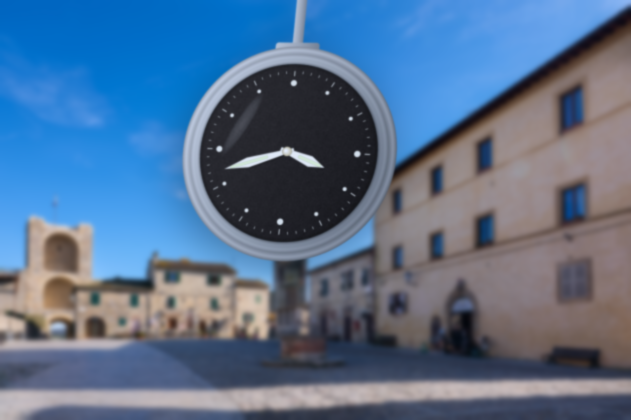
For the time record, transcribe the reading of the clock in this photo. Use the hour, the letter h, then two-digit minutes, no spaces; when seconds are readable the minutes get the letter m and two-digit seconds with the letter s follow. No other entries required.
3h42
